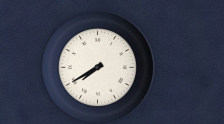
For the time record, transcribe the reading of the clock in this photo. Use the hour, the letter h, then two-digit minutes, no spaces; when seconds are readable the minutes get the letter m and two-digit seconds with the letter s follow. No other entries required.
7h40
